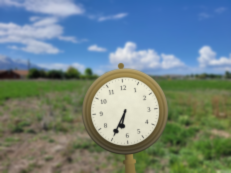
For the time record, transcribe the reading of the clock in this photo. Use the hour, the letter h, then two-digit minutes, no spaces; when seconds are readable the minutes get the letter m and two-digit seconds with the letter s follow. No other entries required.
6h35
